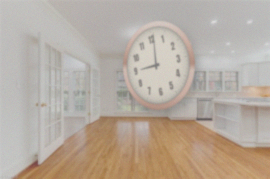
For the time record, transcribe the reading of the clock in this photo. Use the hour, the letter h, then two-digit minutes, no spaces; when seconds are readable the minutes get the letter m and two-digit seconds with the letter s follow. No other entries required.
9h01
